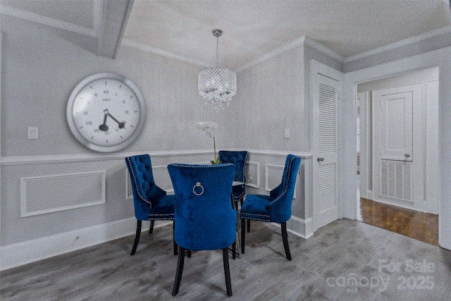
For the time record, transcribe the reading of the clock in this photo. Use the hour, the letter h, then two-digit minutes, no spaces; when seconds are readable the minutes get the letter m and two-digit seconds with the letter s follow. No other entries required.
6h22
